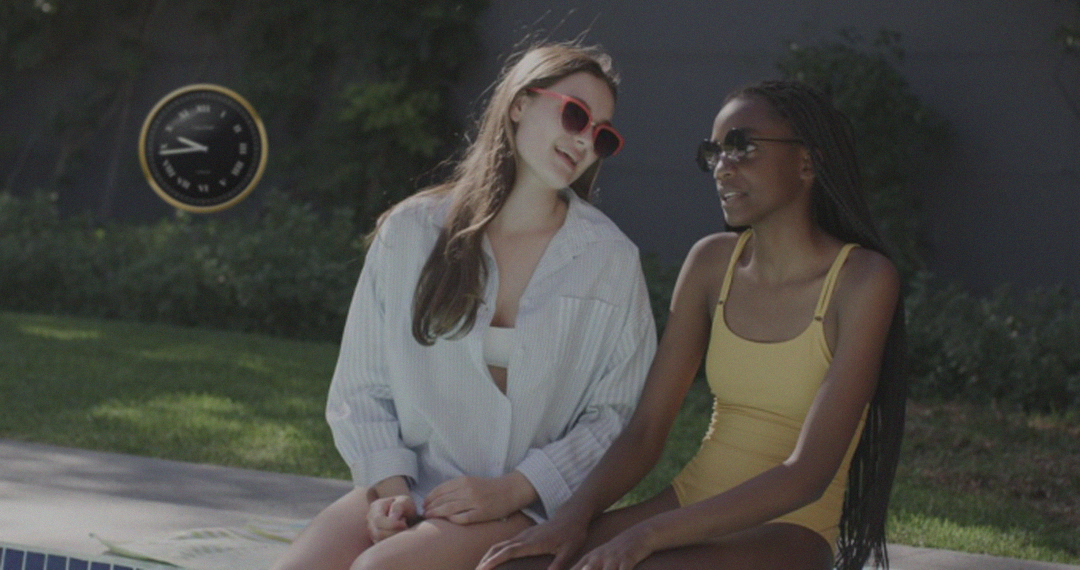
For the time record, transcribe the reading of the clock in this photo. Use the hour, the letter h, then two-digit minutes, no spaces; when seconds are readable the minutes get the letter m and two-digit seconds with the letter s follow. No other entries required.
9h44
